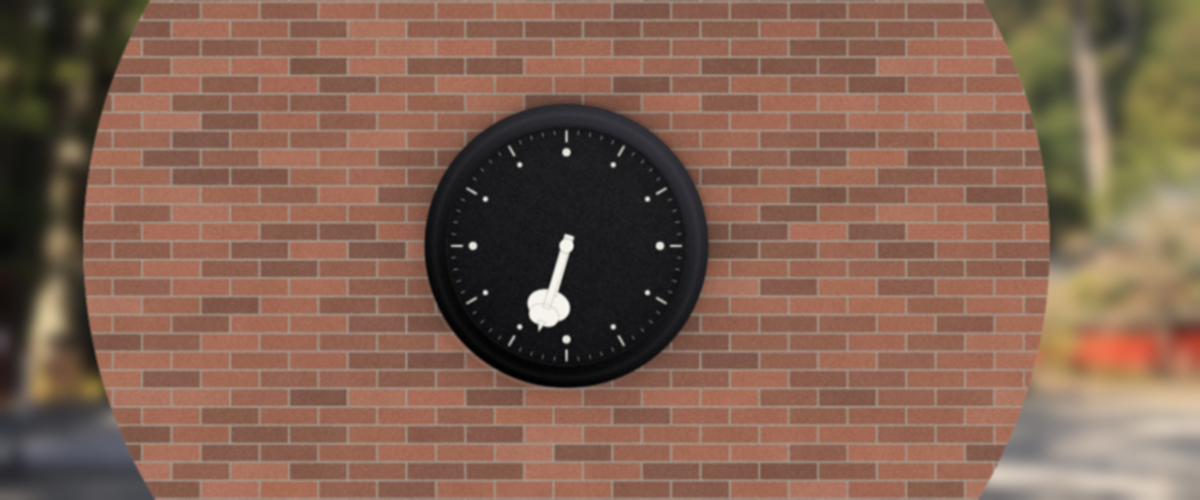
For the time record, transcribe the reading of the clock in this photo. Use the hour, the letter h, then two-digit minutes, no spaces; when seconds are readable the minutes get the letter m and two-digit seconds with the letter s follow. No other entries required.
6h33
